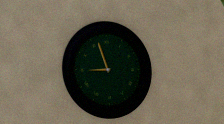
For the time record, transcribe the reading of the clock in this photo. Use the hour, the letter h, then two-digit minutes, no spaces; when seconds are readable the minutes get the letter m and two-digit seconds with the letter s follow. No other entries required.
8h57
